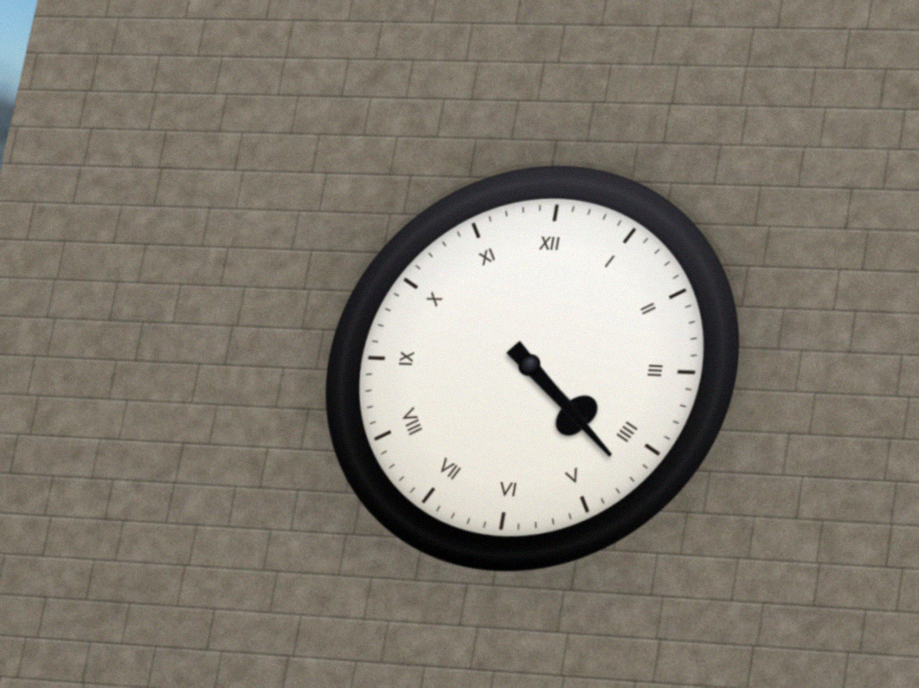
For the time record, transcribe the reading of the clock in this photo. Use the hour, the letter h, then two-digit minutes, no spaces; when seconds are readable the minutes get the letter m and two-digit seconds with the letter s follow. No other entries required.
4h22
